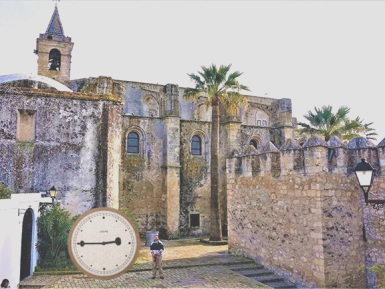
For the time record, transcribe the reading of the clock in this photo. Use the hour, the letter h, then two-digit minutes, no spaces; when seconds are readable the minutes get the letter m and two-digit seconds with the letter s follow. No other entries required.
2h45
